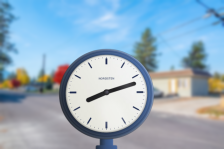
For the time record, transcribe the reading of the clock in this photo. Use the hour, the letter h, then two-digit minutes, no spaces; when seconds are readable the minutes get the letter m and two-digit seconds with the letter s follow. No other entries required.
8h12
